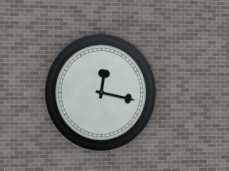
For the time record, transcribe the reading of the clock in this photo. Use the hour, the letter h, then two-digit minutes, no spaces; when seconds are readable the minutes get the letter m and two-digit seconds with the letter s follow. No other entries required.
12h17
